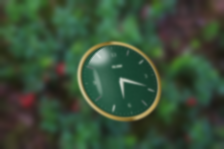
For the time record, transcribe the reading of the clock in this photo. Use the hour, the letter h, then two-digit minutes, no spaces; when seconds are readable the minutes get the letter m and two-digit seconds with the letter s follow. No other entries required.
6h19
